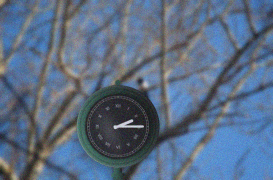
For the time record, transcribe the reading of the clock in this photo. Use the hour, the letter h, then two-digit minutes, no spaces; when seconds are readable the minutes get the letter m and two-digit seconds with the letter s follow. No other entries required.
2h15
